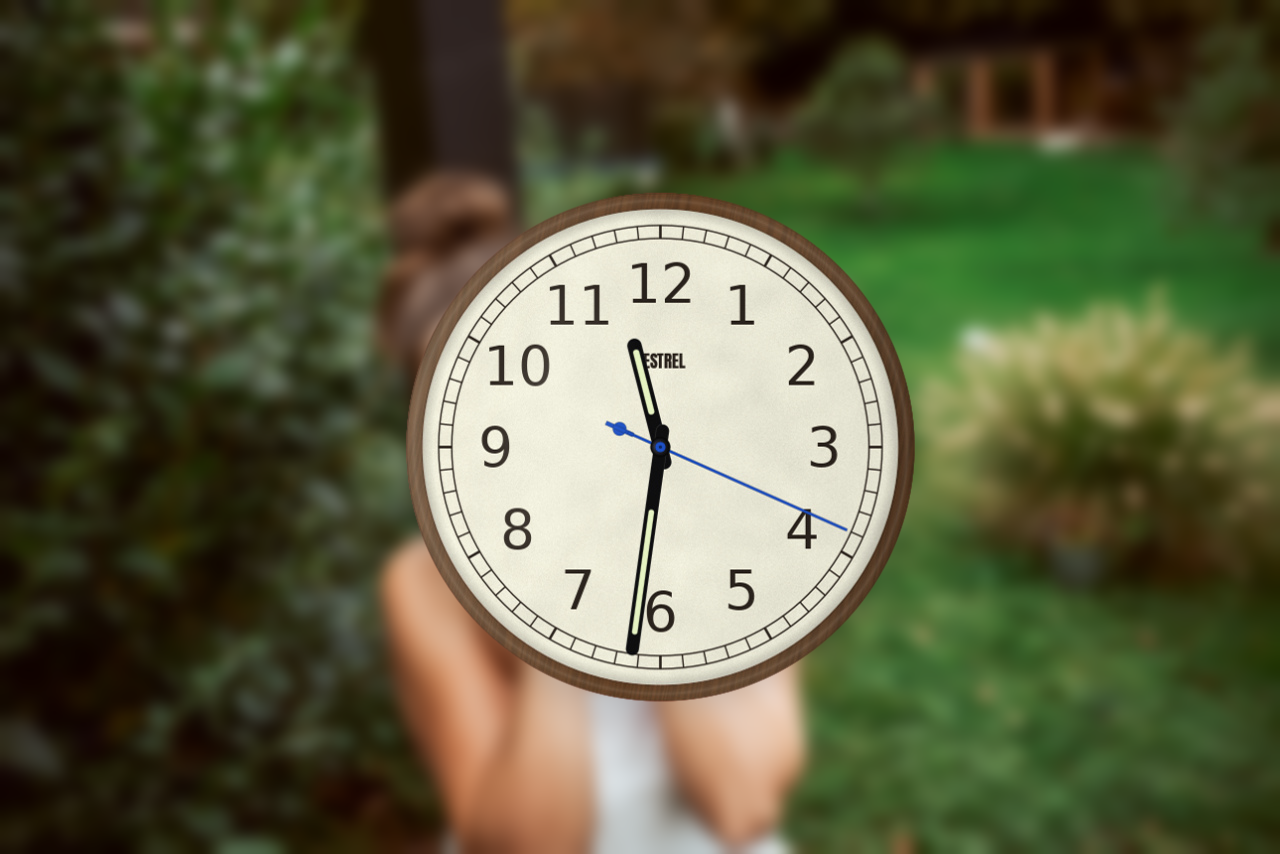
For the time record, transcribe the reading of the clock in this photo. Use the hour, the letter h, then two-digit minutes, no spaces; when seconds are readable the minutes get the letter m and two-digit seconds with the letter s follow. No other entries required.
11h31m19s
